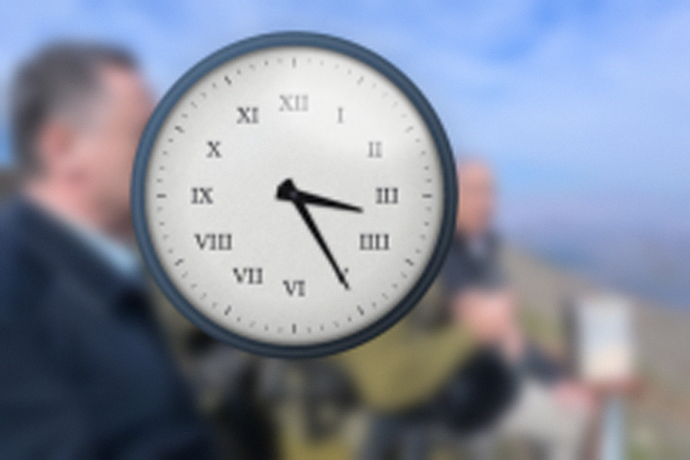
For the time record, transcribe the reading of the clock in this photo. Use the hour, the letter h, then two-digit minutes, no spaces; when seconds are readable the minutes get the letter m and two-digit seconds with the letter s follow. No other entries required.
3h25
